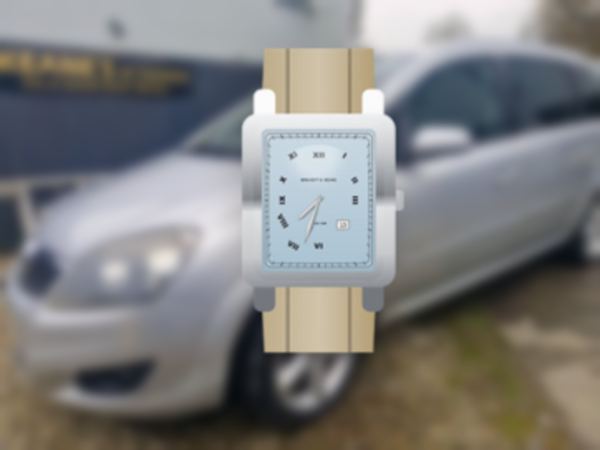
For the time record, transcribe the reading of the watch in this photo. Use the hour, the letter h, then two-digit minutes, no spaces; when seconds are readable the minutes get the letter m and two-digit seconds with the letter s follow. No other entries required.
7h33
